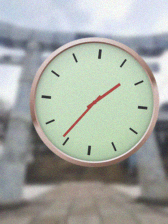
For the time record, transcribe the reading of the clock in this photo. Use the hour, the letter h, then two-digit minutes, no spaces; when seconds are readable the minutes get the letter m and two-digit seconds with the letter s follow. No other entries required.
1h36
